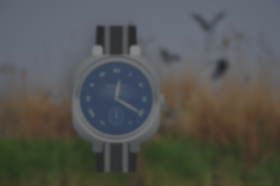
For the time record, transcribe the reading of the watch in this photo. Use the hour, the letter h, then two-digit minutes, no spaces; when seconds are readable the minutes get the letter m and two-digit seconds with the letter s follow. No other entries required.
12h20
